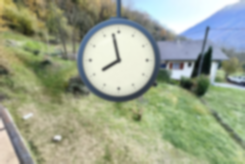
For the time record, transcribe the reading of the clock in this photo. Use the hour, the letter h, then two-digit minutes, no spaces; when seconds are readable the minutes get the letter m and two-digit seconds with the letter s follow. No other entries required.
7h58
